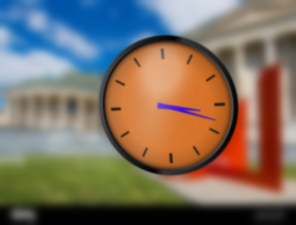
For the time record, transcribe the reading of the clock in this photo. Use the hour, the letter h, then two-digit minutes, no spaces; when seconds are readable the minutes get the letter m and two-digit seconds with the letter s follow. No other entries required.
3h18
